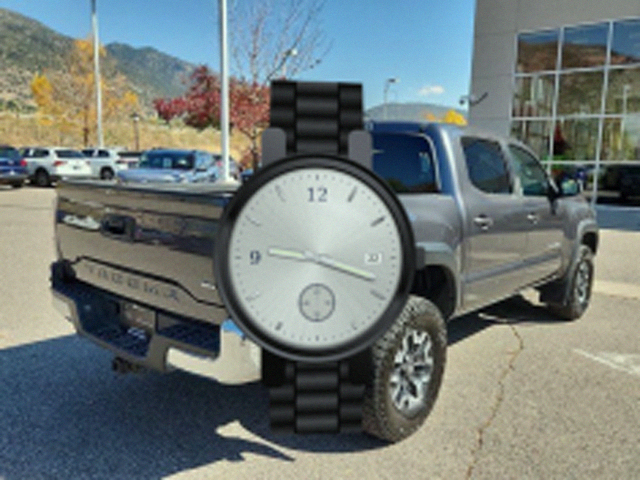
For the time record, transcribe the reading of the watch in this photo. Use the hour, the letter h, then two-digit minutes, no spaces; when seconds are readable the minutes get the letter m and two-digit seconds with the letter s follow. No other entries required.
9h18
